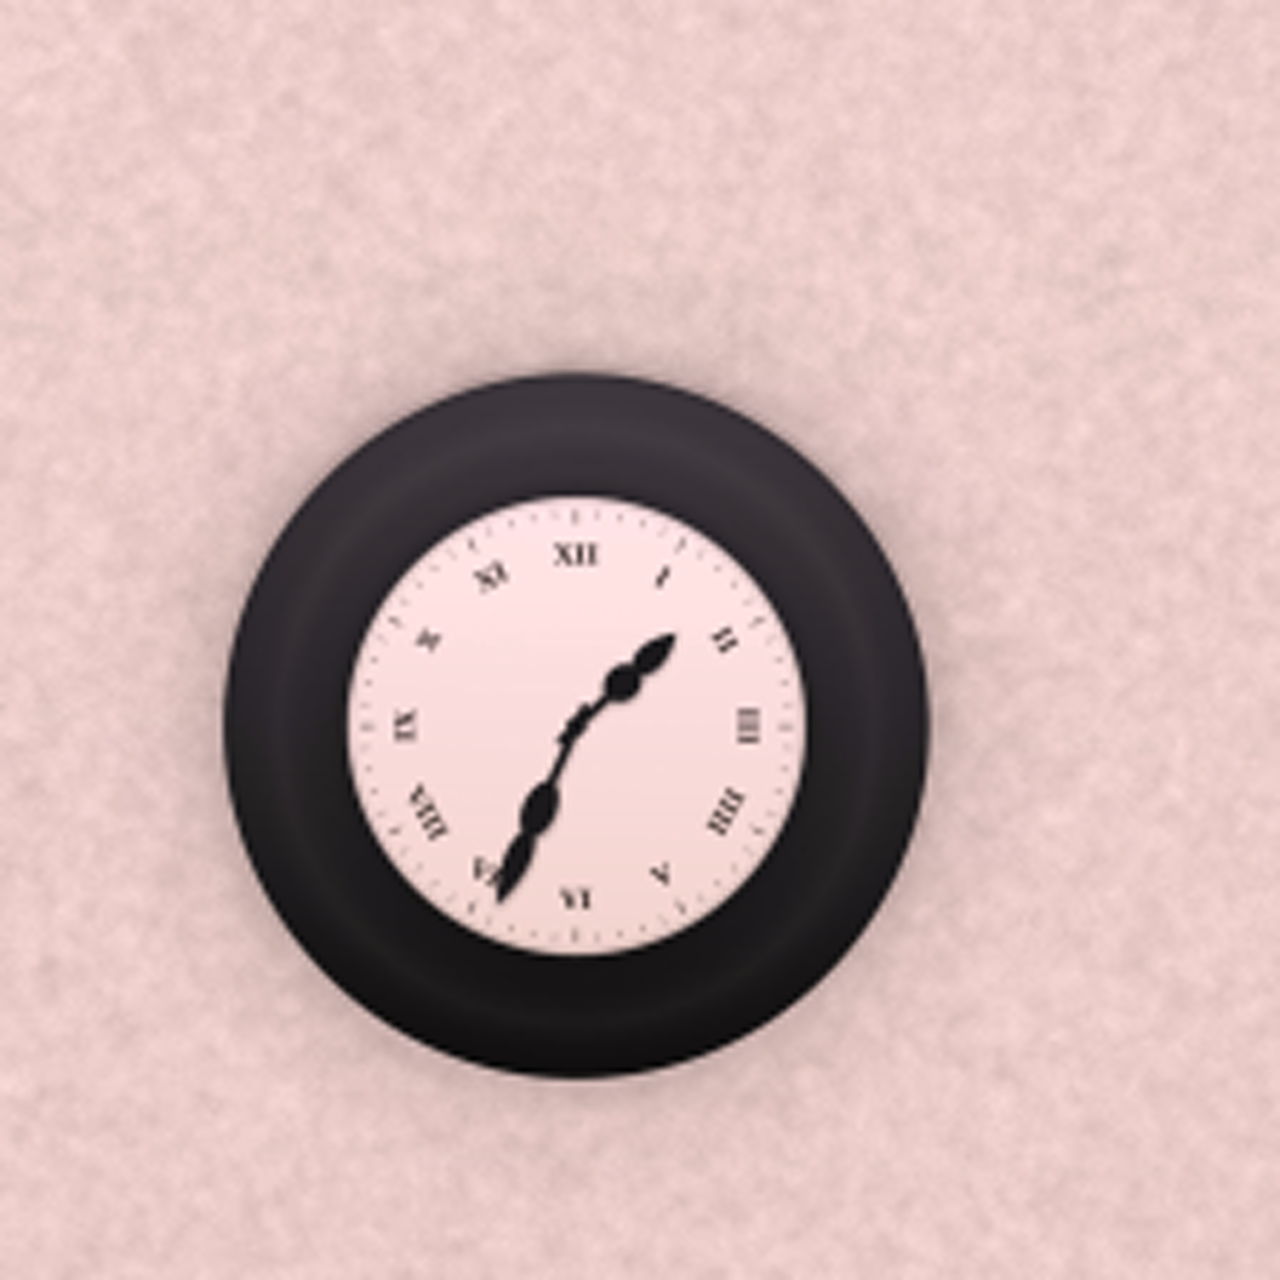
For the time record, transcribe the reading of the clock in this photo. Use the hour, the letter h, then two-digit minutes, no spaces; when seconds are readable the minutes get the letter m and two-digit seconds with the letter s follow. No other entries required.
1h34
